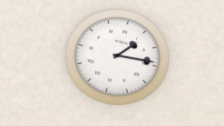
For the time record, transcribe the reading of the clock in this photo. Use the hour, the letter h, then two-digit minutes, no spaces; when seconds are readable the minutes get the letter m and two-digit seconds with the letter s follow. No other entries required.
1h14
